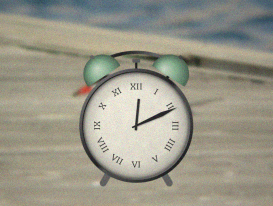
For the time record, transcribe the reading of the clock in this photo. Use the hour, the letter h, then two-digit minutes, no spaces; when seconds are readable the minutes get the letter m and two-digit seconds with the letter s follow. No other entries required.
12h11
